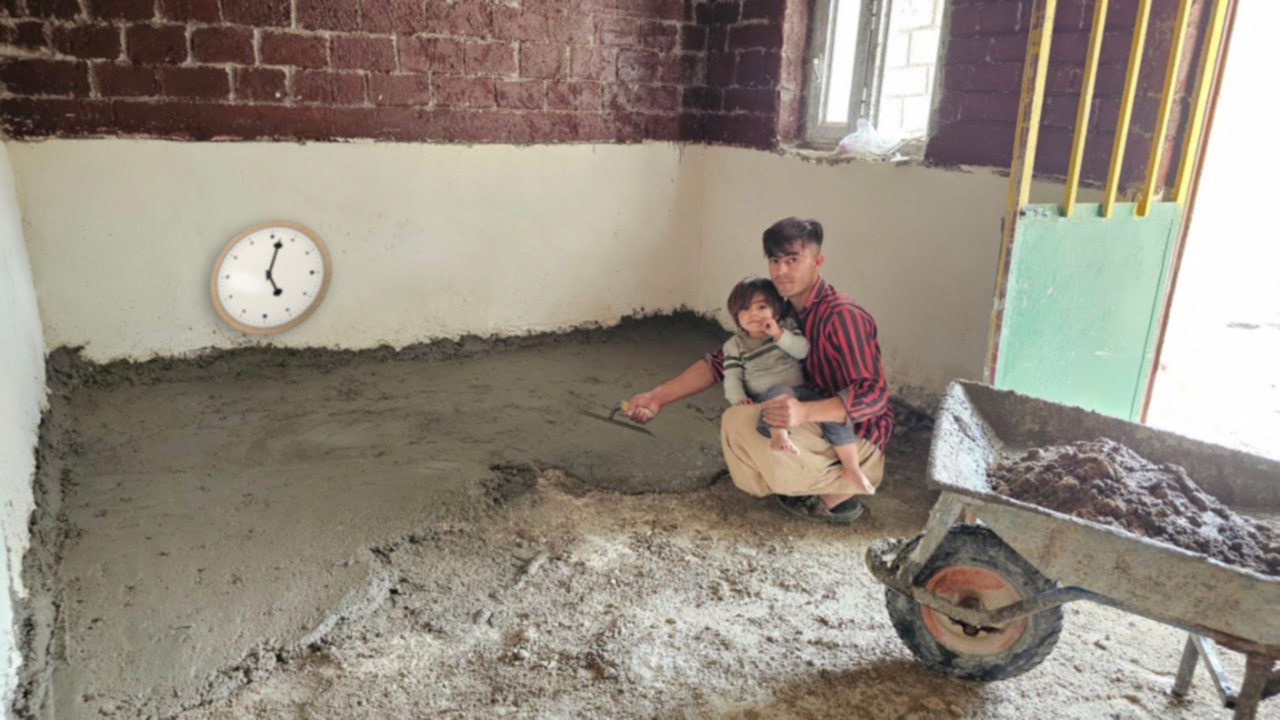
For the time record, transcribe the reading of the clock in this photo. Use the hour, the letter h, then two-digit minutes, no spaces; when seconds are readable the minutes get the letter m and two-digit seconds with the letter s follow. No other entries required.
5h02
